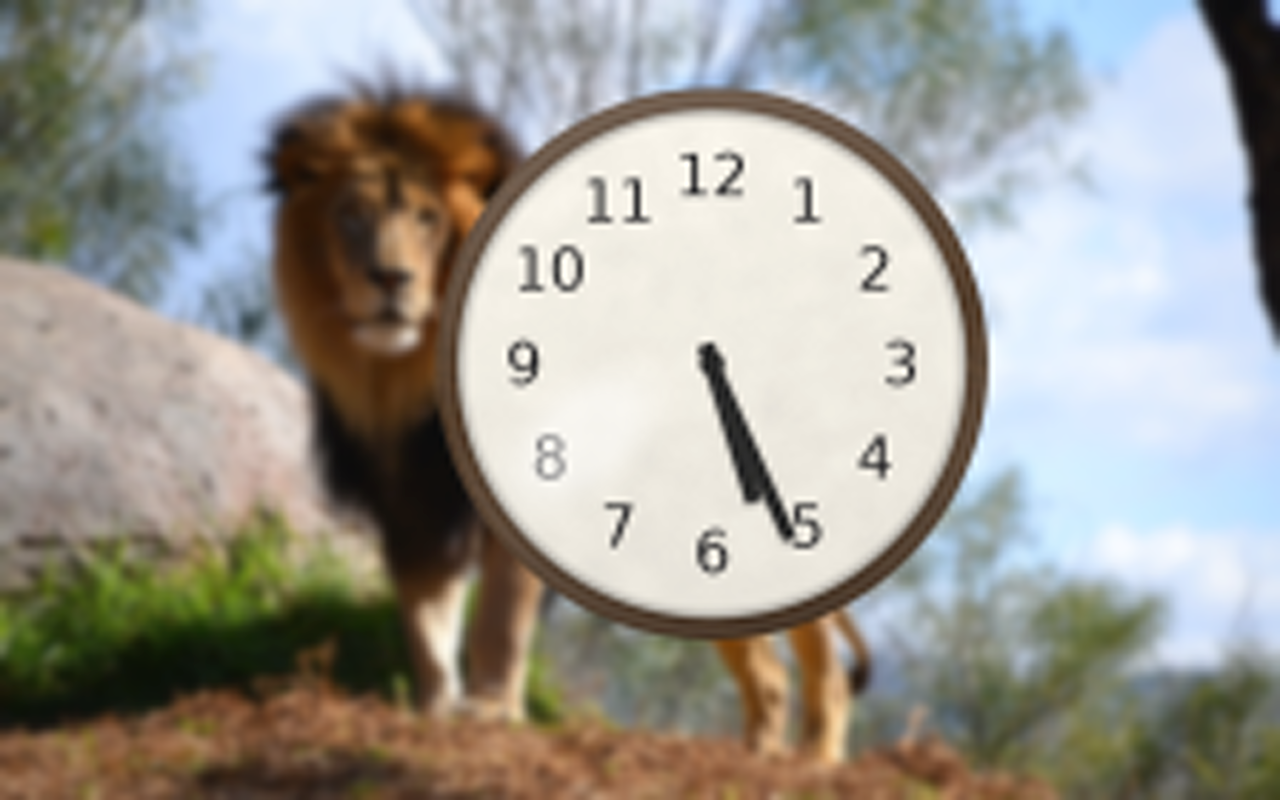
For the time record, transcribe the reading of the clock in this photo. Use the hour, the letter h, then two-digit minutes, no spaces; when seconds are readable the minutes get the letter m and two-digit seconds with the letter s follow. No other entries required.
5h26
